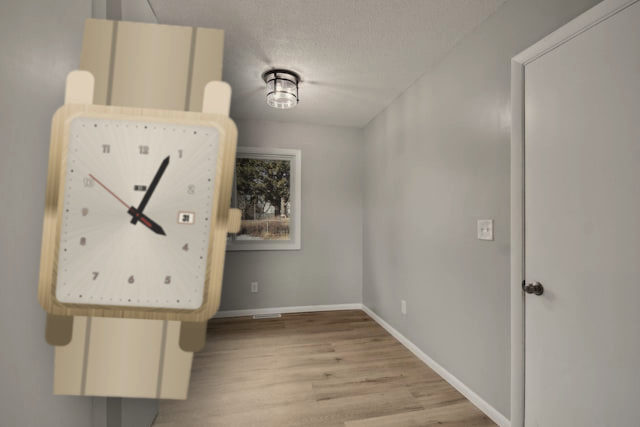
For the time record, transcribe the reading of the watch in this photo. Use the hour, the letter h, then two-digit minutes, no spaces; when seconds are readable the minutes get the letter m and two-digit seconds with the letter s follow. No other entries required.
4h03m51s
